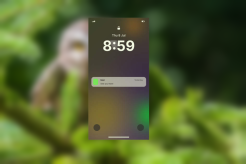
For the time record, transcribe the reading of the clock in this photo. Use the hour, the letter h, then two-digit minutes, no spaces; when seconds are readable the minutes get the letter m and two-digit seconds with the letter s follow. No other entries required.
8h59
